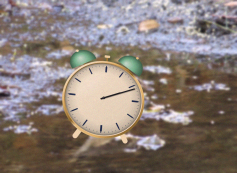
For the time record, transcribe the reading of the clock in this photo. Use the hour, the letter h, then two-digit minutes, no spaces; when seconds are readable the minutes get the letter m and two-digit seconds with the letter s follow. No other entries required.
2h11
